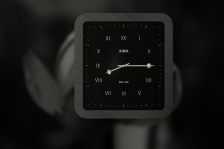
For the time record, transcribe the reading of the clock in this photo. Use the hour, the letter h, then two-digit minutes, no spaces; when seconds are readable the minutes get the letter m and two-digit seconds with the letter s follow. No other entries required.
8h15
